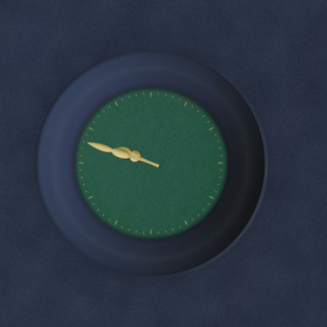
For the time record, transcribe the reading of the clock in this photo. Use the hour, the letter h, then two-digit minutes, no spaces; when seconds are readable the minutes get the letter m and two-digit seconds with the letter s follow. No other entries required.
9h48
